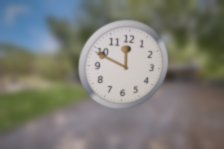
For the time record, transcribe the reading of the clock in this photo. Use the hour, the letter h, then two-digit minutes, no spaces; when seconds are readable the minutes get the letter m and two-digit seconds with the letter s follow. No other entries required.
11h49
